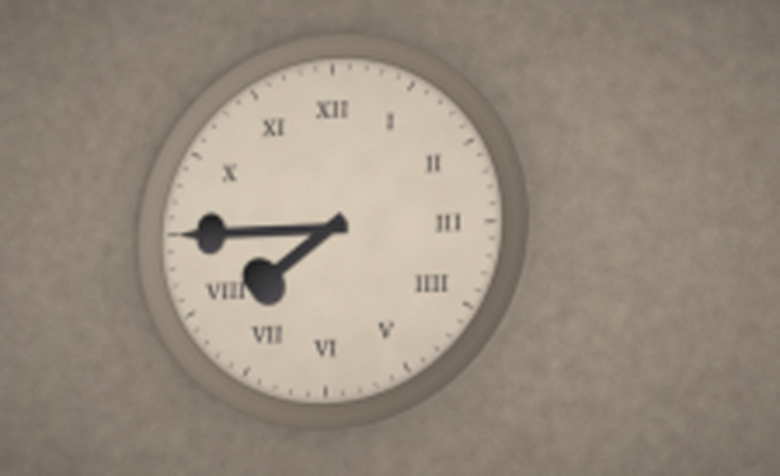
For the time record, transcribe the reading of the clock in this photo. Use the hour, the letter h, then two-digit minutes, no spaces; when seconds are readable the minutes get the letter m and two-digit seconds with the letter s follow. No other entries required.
7h45
